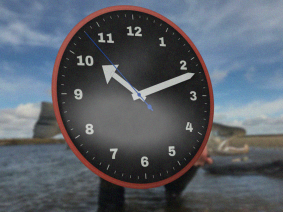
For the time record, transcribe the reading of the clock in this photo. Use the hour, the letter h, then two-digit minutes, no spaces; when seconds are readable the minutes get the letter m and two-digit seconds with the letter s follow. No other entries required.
10h11m53s
